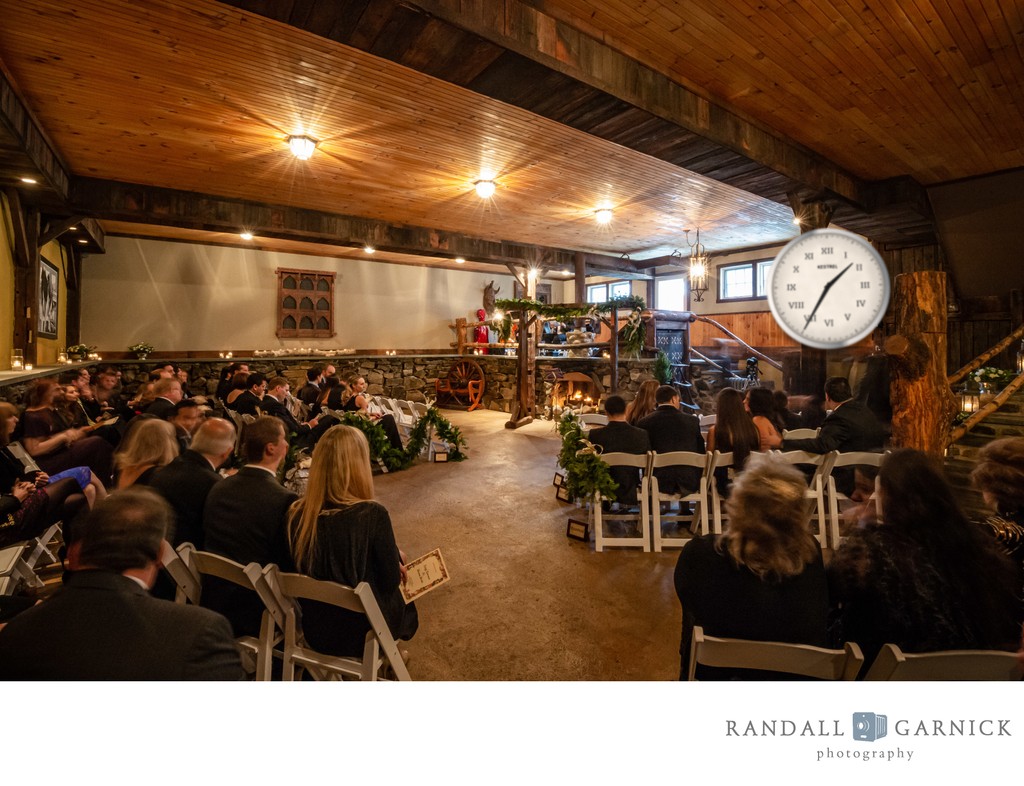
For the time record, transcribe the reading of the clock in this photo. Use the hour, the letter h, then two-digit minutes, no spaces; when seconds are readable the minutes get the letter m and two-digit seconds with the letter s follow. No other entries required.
1h35
